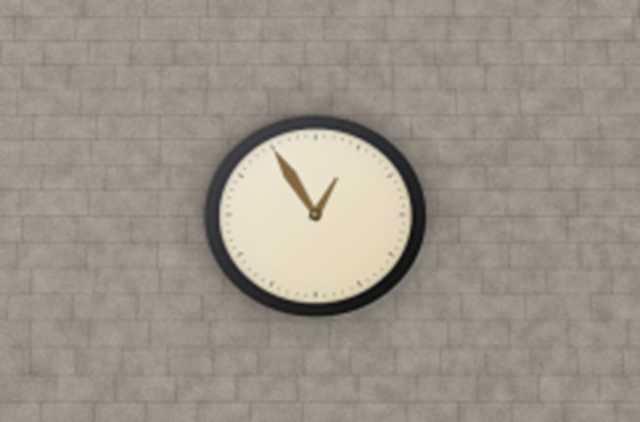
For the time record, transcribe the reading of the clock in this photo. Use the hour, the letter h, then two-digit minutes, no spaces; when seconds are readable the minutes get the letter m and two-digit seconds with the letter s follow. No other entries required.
12h55
